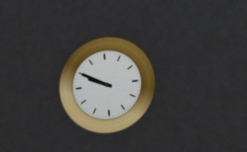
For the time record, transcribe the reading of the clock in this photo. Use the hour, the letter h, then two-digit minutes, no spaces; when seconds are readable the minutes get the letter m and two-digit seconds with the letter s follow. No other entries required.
9h50
